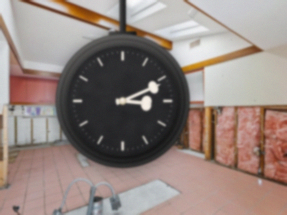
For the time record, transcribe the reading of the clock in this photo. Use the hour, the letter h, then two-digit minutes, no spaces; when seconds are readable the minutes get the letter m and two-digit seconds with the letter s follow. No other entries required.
3h11
